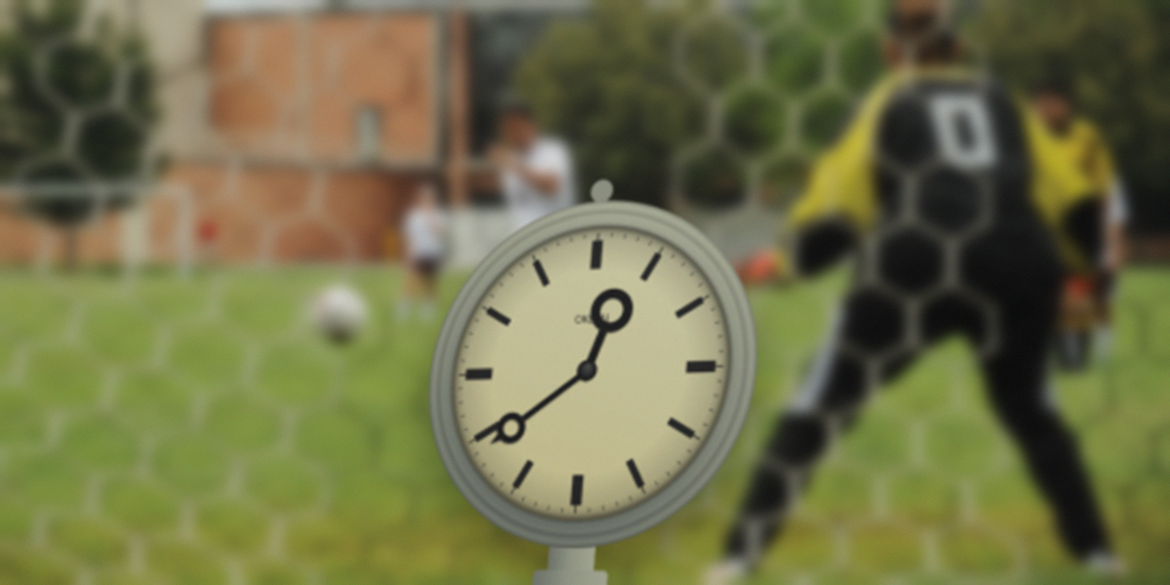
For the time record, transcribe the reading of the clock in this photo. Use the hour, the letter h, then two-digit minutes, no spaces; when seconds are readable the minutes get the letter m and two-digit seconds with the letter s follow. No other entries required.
12h39
